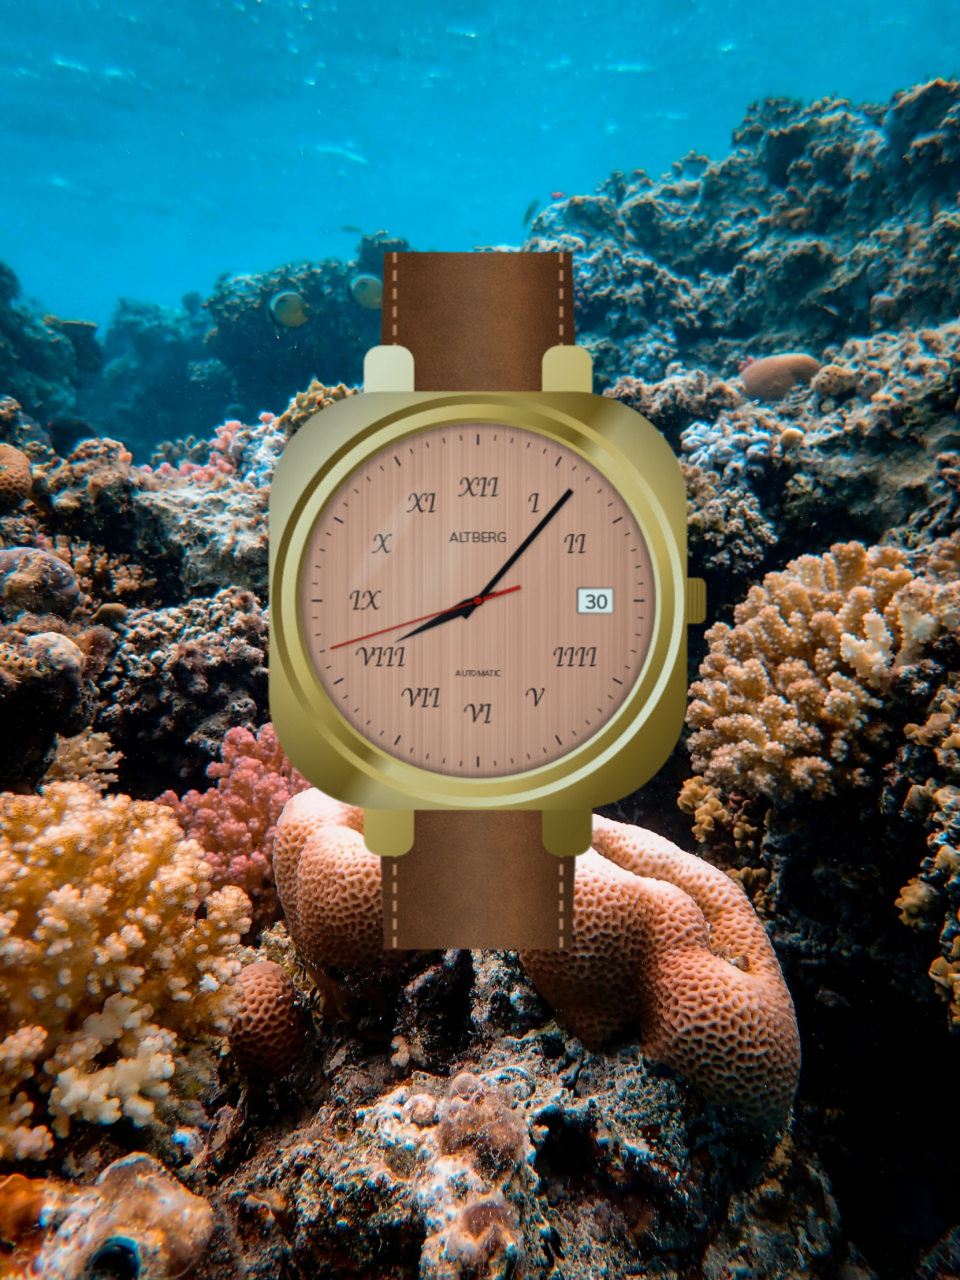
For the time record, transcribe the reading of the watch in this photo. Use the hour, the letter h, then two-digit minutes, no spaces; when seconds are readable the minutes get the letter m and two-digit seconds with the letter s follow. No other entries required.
8h06m42s
